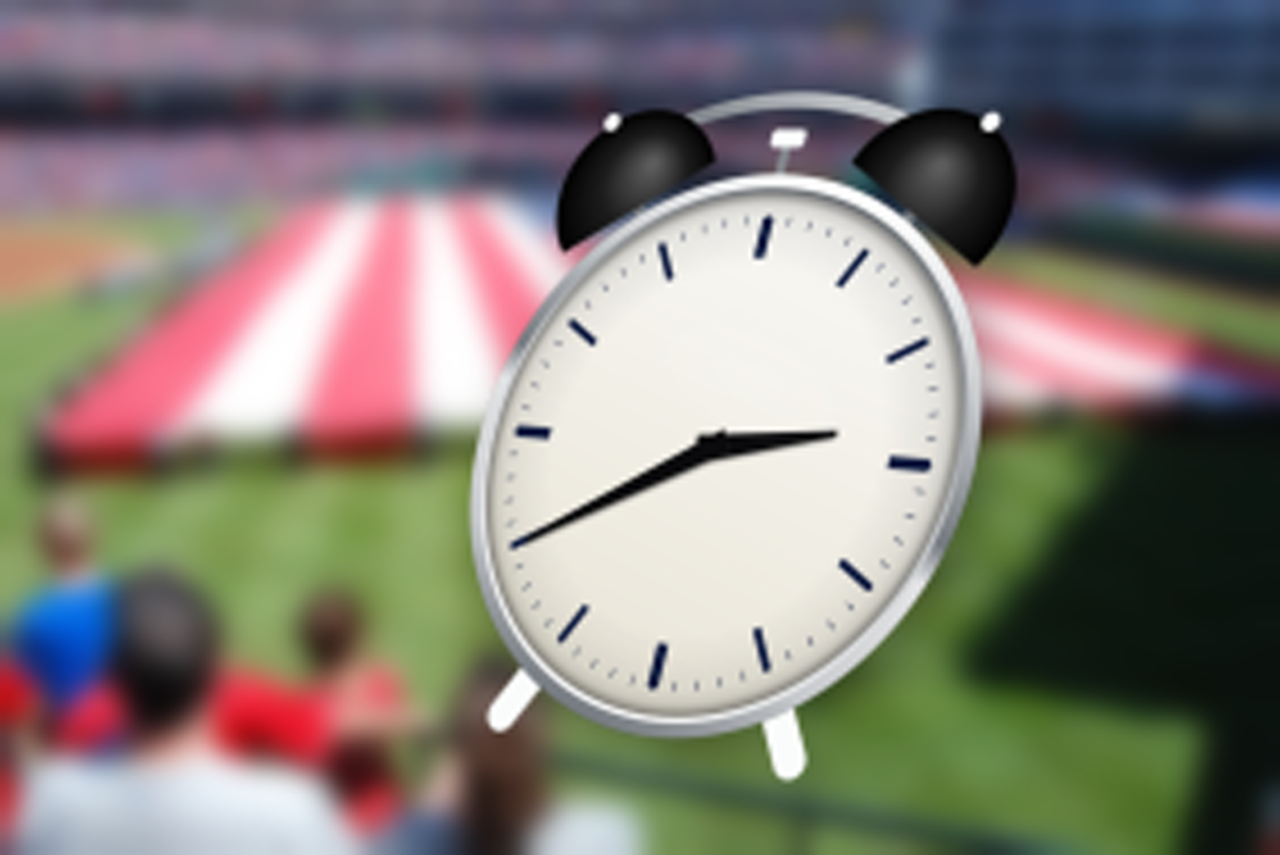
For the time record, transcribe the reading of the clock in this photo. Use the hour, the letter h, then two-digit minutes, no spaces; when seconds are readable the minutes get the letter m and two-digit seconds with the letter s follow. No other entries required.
2h40
